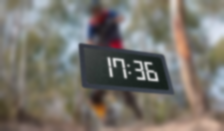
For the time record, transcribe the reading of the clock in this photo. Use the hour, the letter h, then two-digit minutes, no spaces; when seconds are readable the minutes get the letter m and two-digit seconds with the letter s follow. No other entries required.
17h36
